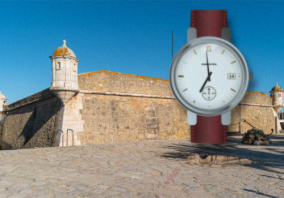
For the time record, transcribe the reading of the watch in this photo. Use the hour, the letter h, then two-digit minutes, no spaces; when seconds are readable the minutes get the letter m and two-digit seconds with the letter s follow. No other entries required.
6h59
